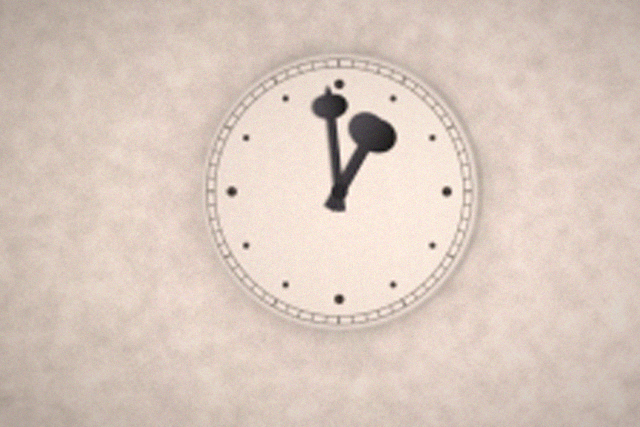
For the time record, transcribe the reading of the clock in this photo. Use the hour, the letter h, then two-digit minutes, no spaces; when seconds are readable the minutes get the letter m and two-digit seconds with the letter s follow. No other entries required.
12h59
